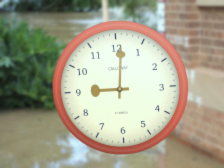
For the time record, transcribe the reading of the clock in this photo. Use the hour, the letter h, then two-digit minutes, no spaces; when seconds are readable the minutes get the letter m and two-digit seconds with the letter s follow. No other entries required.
9h01
